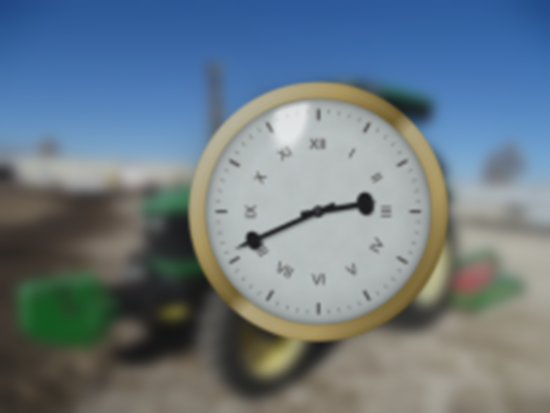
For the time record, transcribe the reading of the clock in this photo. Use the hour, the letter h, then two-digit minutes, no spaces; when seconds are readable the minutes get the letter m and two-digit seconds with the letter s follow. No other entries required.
2h41
